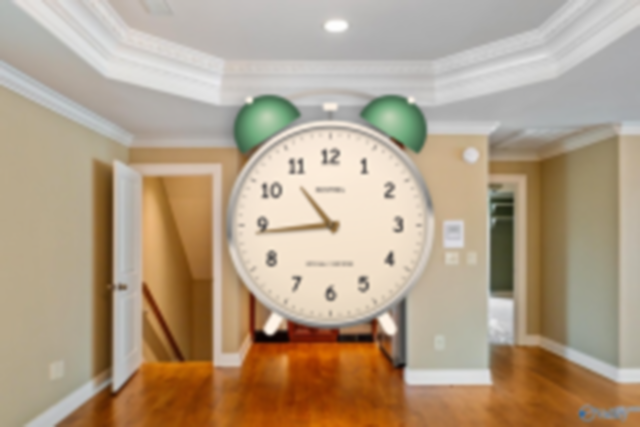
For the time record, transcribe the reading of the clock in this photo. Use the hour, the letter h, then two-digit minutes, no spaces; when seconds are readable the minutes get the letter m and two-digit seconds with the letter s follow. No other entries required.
10h44
